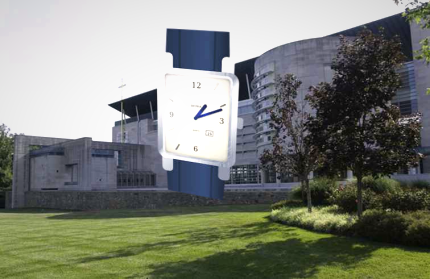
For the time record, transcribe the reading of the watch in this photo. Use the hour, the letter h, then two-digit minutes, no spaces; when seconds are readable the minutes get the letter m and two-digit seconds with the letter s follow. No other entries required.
1h11
